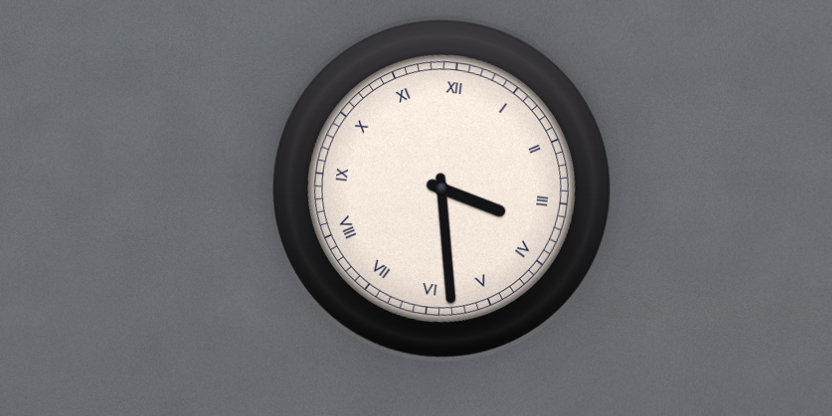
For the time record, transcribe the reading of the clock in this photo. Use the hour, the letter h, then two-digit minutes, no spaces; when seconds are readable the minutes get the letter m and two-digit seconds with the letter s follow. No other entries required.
3h28
